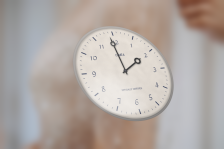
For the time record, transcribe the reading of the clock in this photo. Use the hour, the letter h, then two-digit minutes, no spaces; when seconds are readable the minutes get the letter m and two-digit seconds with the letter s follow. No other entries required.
1h59
